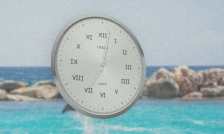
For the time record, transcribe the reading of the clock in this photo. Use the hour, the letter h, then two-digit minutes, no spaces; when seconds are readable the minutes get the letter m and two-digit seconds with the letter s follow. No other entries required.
7h02
